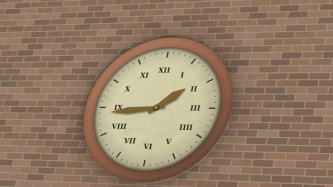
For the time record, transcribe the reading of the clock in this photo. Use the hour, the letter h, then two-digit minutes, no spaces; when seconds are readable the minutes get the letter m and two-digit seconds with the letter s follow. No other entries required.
1h44
